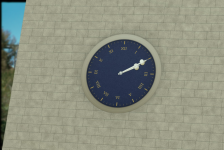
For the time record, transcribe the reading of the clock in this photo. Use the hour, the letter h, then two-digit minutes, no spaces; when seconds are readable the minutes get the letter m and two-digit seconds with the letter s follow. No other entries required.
2h10
